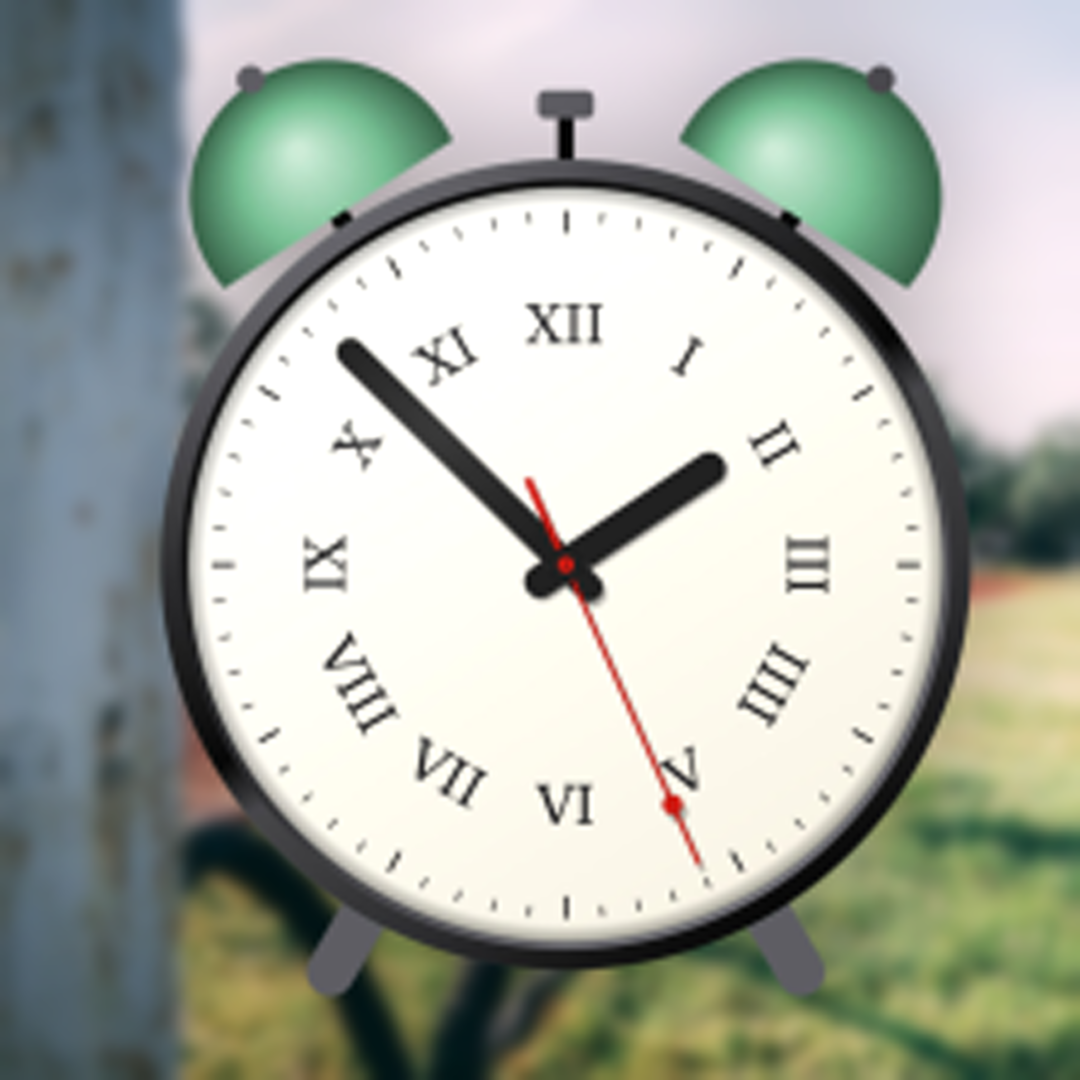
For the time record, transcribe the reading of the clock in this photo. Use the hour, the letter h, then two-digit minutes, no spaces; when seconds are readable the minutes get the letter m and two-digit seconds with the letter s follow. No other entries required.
1h52m26s
